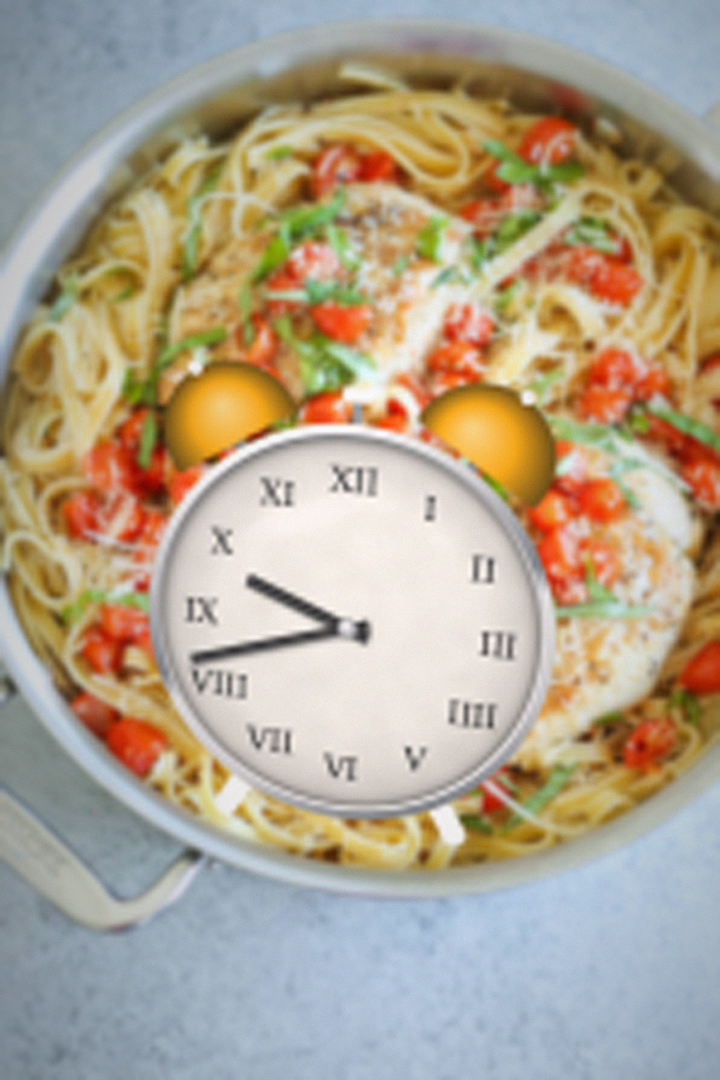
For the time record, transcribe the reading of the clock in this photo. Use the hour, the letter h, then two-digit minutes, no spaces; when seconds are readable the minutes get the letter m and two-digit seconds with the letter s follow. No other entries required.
9h42
